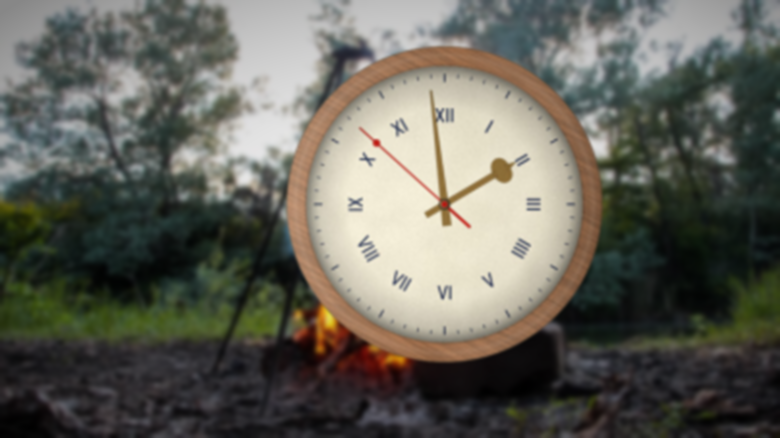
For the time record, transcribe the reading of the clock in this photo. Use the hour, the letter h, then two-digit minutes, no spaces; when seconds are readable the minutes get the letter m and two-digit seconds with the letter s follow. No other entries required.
1h58m52s
